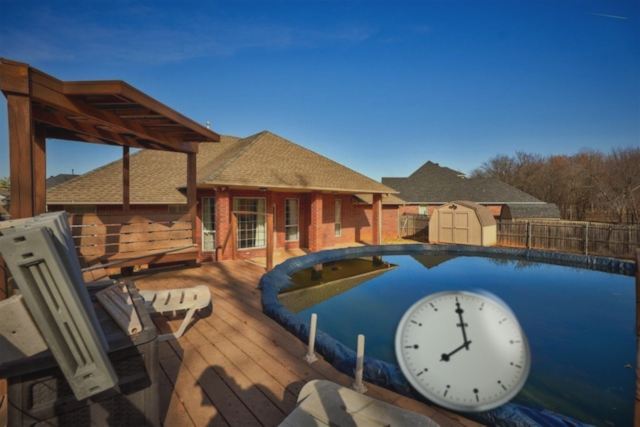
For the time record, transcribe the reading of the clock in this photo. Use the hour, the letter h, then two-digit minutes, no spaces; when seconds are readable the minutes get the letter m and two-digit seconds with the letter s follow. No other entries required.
8h00
